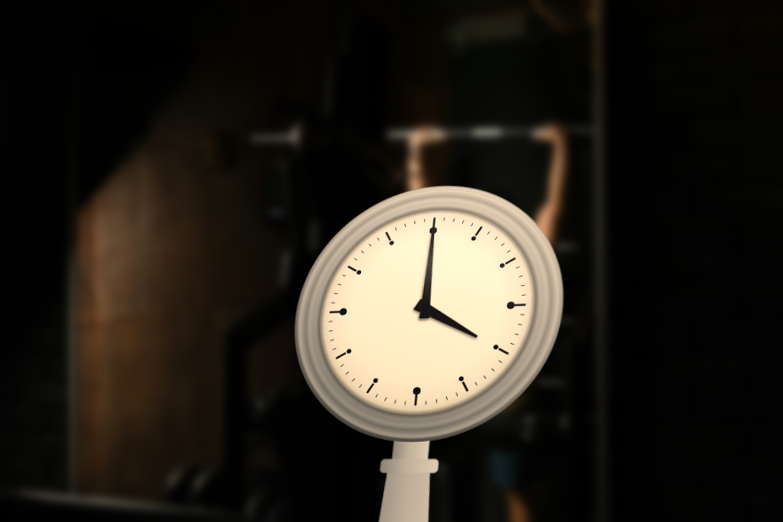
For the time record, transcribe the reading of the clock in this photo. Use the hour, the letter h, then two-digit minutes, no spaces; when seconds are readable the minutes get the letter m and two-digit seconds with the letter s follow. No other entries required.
4h00
